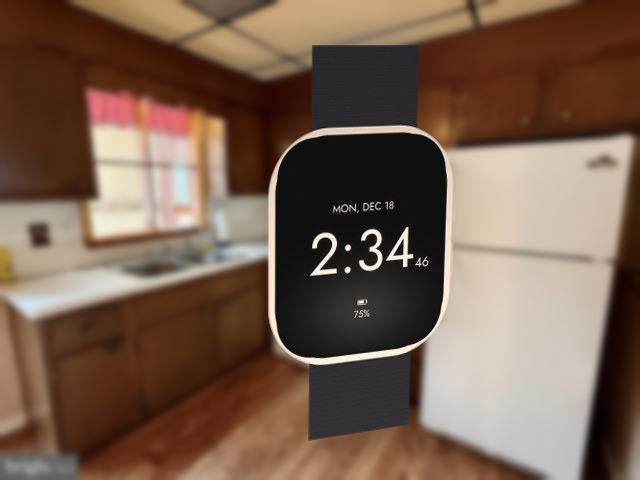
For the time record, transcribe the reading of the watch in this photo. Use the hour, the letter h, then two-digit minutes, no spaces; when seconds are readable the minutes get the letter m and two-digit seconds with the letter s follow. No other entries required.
2h34m46s
